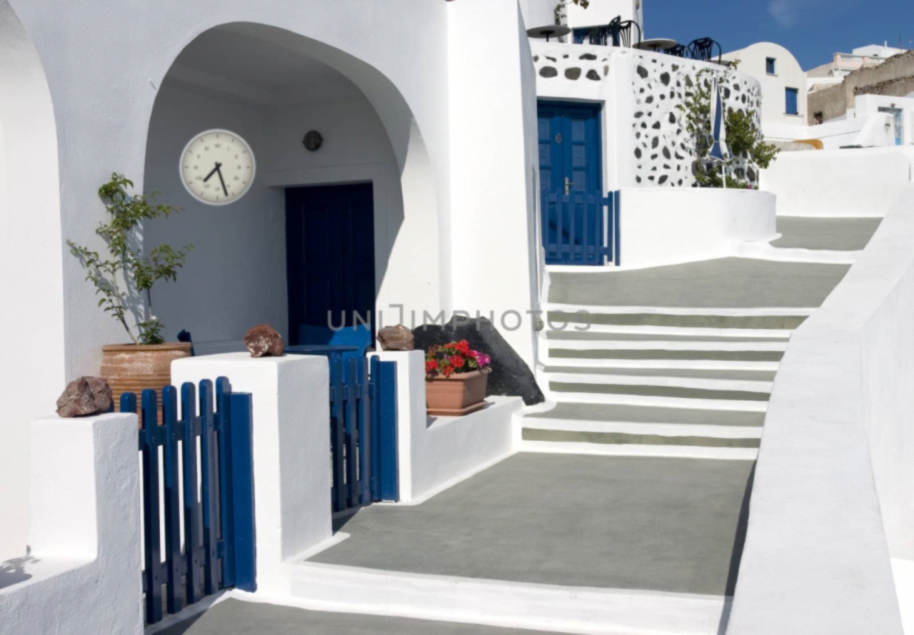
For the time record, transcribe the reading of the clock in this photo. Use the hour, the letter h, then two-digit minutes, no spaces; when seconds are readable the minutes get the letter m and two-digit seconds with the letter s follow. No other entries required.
7h27
